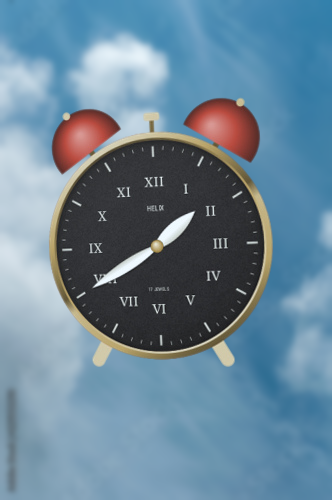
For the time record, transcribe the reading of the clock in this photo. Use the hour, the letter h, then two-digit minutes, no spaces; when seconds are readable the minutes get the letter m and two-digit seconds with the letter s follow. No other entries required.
1h40
